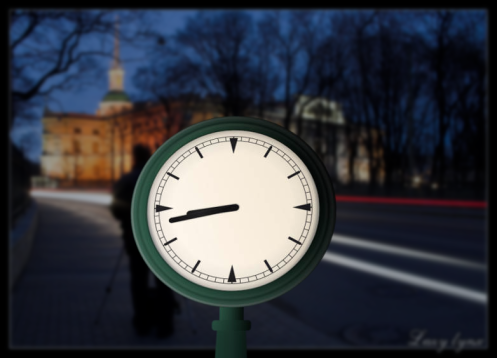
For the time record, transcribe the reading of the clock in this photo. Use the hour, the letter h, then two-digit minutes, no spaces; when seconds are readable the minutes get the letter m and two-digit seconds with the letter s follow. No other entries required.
8h43
